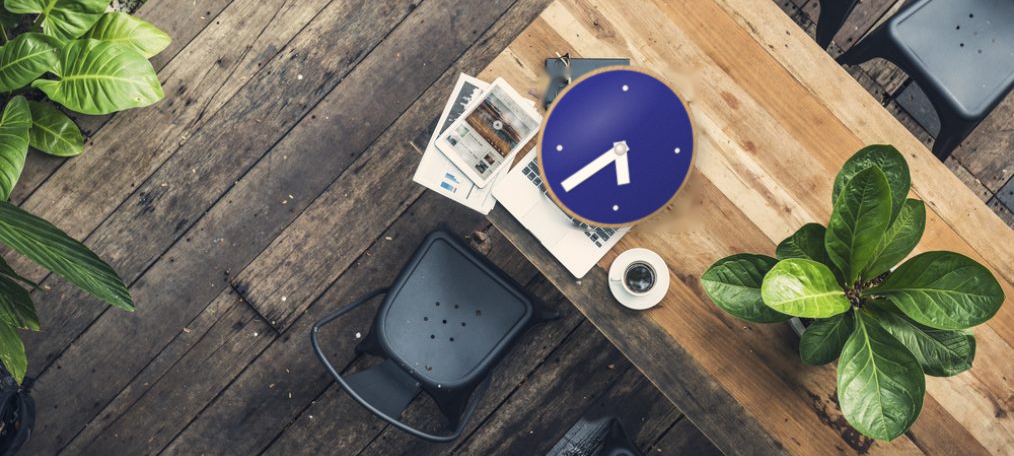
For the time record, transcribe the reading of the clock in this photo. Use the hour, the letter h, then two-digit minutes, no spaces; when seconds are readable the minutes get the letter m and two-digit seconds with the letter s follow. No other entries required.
5h39
